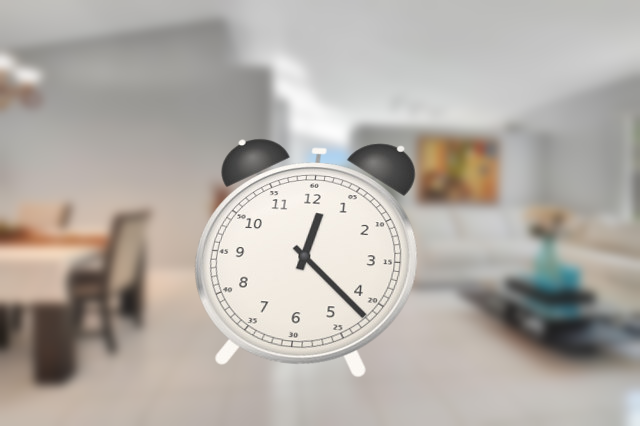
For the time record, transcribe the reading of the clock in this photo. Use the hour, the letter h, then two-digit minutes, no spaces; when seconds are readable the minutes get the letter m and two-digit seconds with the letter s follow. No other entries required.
12h22
